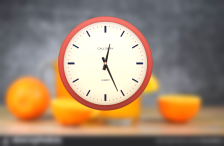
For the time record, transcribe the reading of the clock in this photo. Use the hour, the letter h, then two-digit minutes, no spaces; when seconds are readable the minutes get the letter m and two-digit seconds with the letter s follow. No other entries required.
12h26
